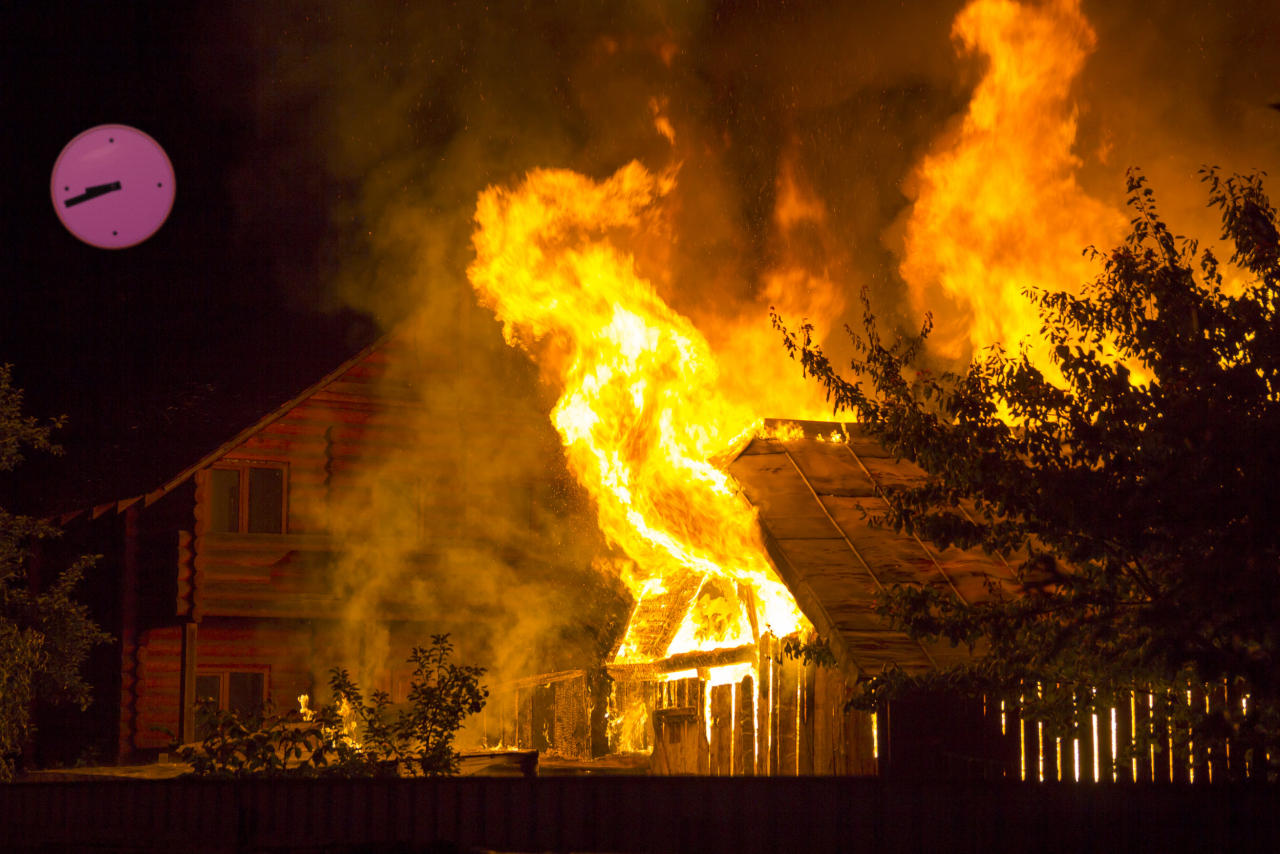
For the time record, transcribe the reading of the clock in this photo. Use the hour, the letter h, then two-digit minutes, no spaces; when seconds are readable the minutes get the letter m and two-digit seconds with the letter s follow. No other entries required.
8h42
